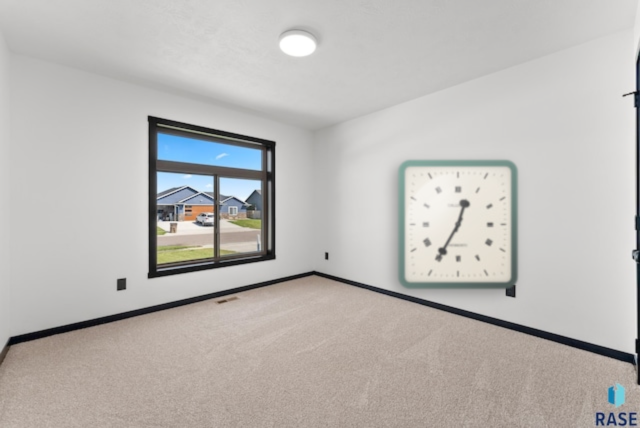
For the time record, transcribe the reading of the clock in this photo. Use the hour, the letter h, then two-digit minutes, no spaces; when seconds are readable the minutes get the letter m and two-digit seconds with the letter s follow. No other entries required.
12h35
